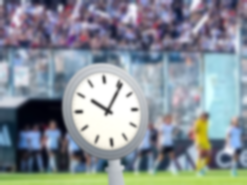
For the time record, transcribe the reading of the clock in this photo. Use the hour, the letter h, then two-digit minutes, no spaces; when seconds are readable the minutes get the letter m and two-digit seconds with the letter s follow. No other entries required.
10h06
